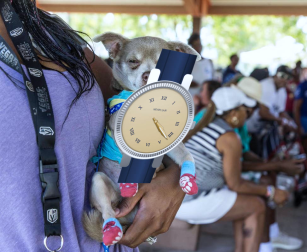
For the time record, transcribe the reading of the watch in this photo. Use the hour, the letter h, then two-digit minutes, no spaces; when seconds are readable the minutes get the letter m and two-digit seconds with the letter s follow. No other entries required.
4h22
